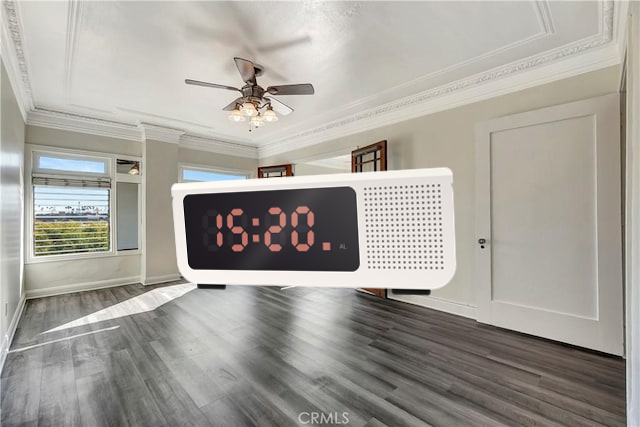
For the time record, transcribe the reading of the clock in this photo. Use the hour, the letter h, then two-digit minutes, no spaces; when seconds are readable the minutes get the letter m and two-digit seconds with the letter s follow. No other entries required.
15h20
